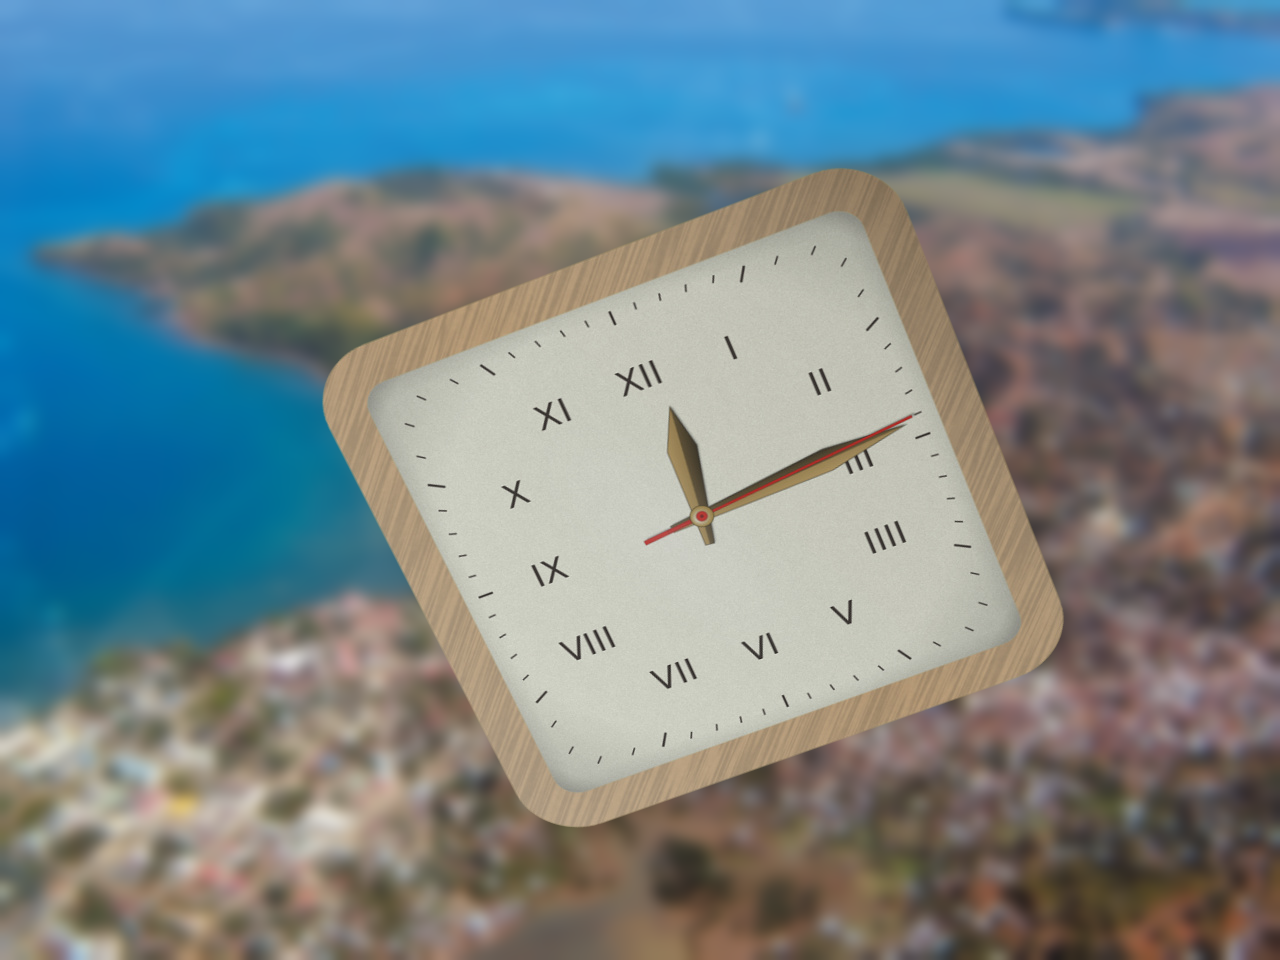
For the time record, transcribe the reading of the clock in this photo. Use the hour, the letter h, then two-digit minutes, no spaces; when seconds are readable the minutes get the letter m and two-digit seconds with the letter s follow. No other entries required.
12h14m14s
